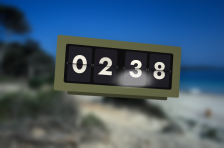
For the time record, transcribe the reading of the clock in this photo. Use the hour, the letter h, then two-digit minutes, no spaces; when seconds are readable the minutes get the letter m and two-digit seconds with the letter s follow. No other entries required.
2h38
